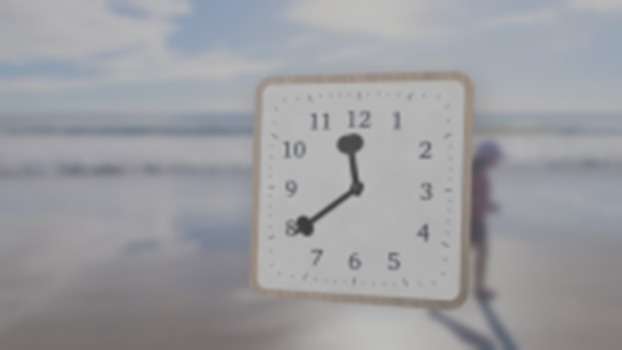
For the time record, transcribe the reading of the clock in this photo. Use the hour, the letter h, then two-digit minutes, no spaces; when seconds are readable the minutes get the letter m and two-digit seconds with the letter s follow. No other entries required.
11h39
